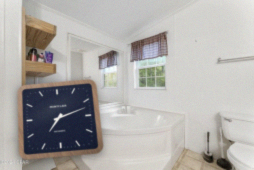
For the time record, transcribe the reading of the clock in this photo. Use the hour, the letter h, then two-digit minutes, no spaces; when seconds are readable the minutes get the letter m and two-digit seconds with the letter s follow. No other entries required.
7h12
